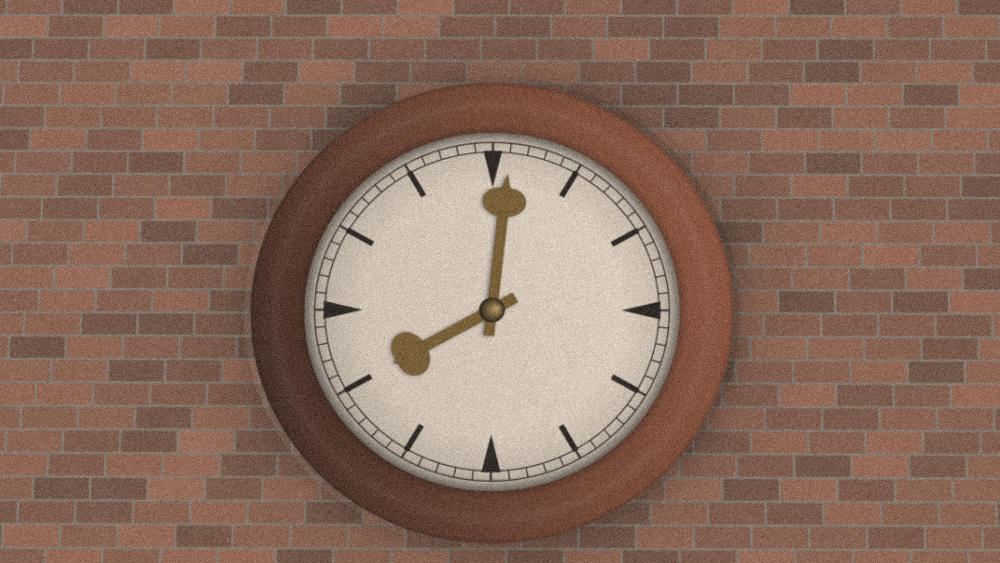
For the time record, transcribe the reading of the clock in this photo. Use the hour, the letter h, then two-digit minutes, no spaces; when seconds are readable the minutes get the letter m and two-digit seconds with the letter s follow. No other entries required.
8h01
